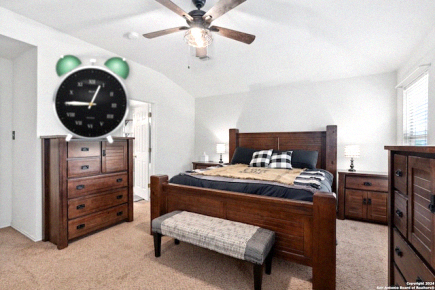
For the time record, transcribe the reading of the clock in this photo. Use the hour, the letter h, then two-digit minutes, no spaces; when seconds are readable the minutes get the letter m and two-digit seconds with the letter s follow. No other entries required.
12h45
